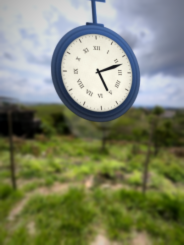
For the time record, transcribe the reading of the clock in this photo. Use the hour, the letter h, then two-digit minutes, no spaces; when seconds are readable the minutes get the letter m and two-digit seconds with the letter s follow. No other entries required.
5h12
